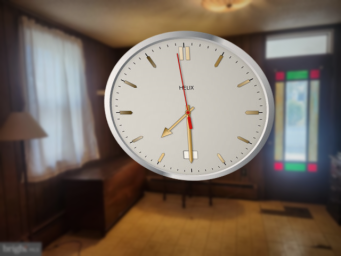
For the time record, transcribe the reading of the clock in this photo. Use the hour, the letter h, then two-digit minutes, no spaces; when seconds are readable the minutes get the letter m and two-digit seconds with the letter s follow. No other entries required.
7h29m59s
